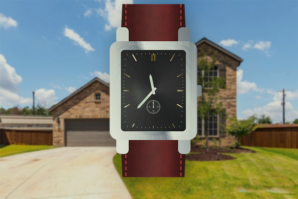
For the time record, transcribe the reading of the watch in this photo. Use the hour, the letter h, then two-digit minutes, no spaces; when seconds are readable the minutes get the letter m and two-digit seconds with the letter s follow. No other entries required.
11h37
